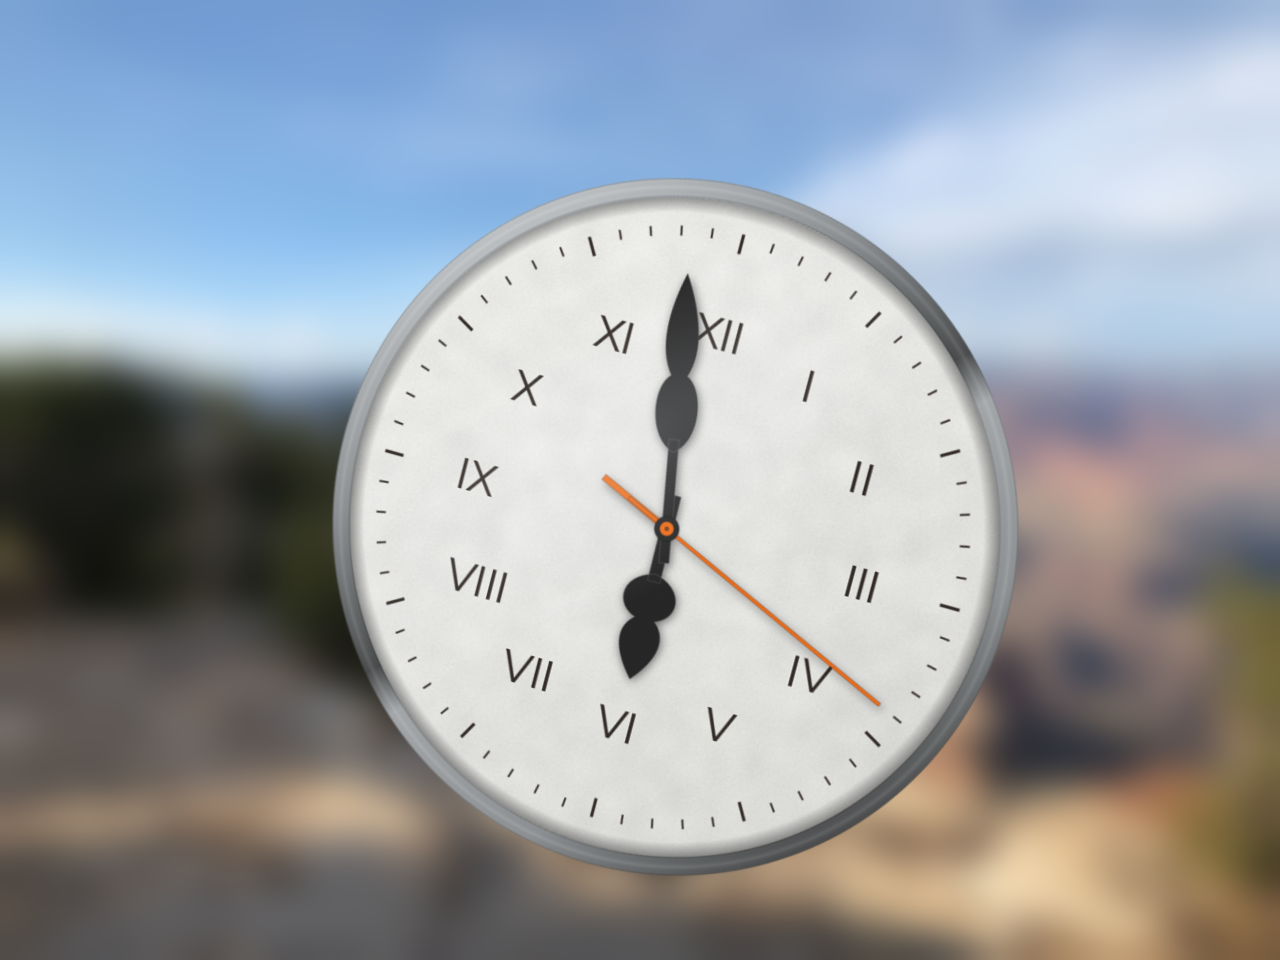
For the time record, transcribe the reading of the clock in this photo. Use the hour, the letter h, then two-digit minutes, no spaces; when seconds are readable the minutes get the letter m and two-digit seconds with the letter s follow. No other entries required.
5h58m19s
